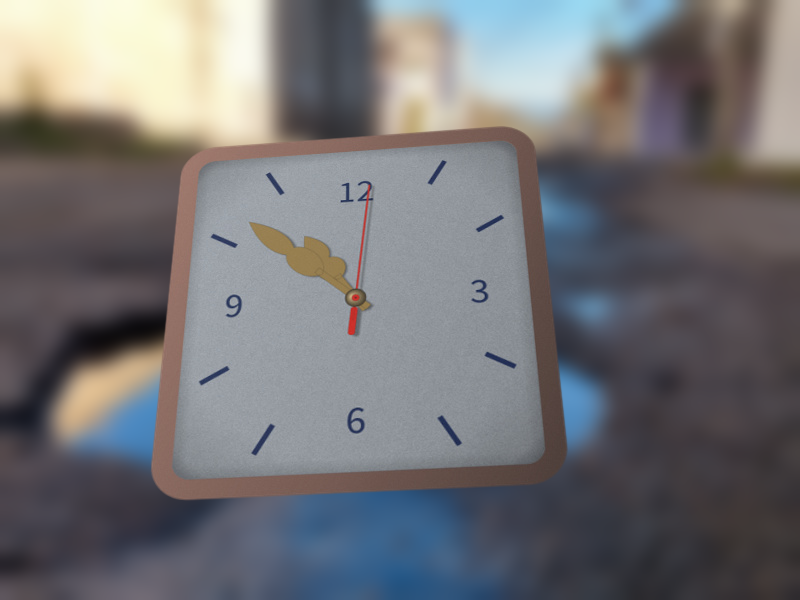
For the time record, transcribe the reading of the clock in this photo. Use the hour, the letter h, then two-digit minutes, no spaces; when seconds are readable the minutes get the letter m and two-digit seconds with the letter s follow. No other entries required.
10h52m01s
